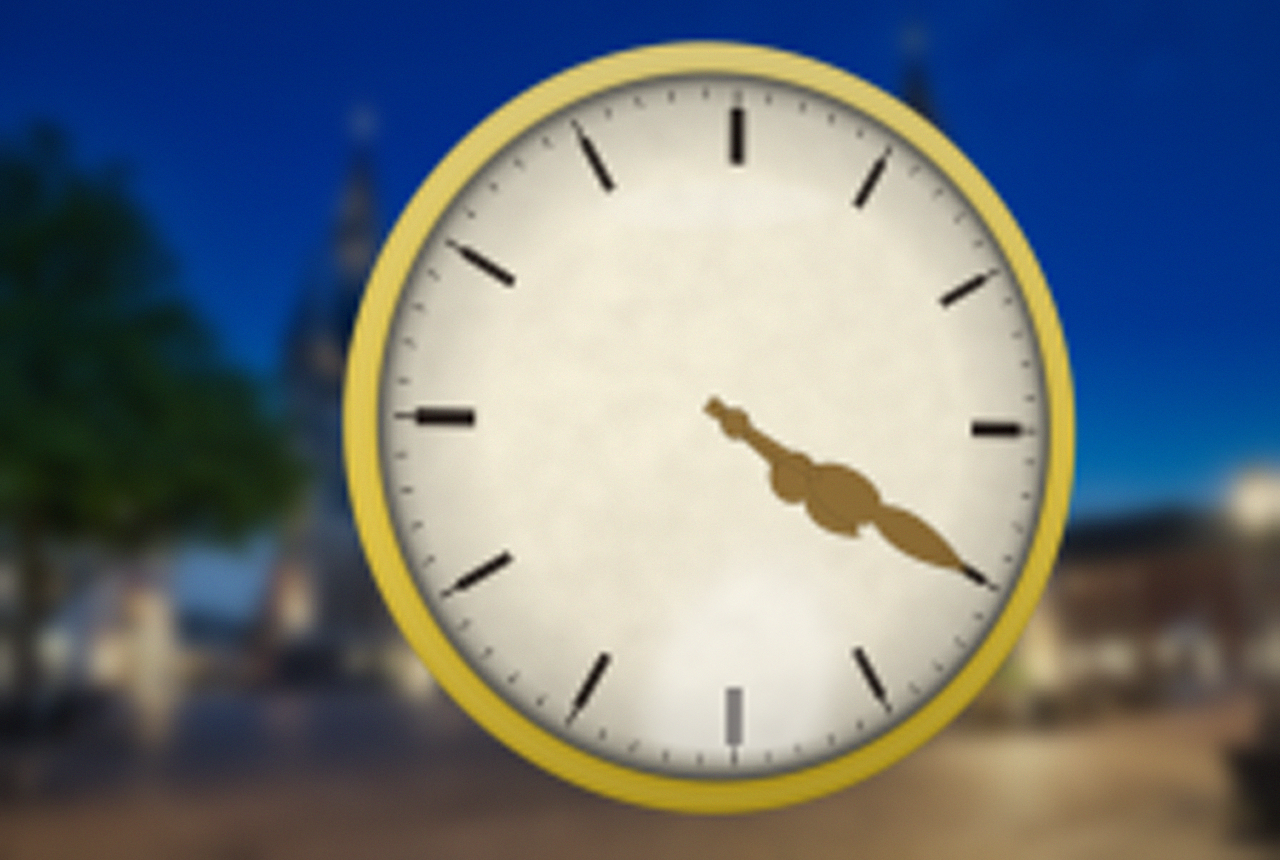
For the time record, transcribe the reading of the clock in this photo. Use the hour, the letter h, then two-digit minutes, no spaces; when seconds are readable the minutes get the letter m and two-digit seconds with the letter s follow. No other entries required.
4h20
